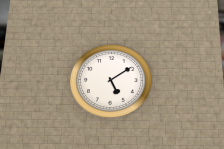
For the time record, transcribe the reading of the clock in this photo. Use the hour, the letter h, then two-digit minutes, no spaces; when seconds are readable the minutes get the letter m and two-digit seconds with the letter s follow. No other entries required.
5h09
